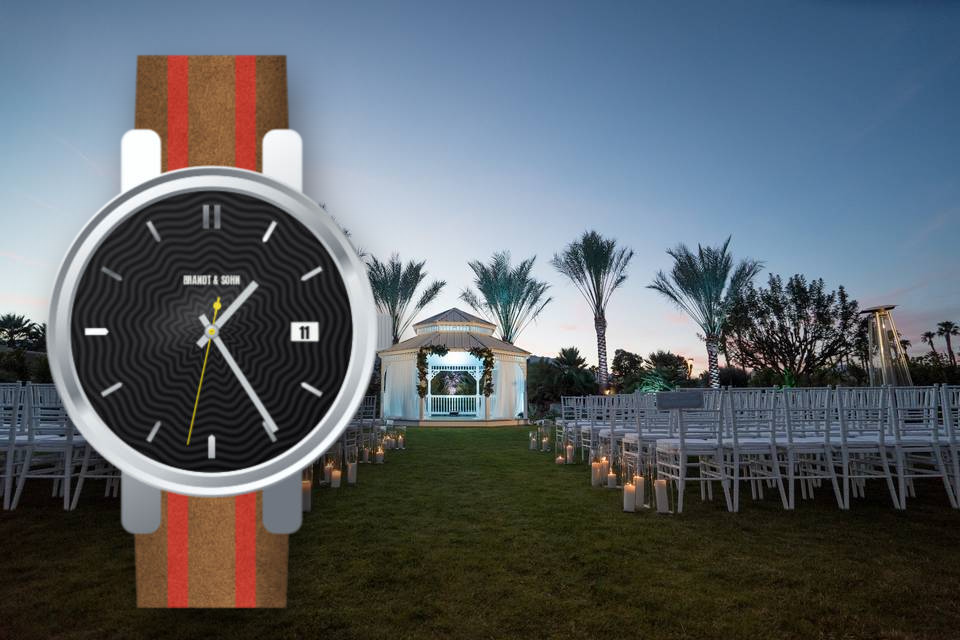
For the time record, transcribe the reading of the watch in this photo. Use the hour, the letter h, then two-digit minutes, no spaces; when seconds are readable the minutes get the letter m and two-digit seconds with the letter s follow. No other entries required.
1h24m32s
